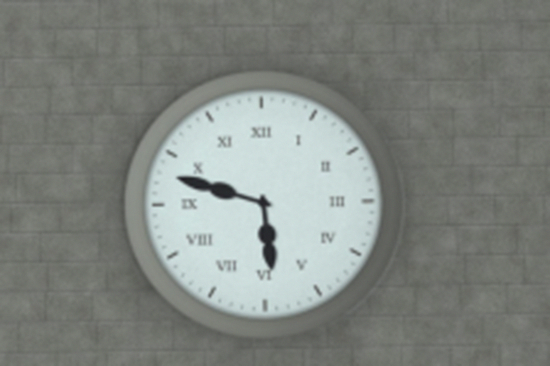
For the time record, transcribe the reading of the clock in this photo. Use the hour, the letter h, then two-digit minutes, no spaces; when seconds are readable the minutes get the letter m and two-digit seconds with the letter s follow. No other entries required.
5h48
